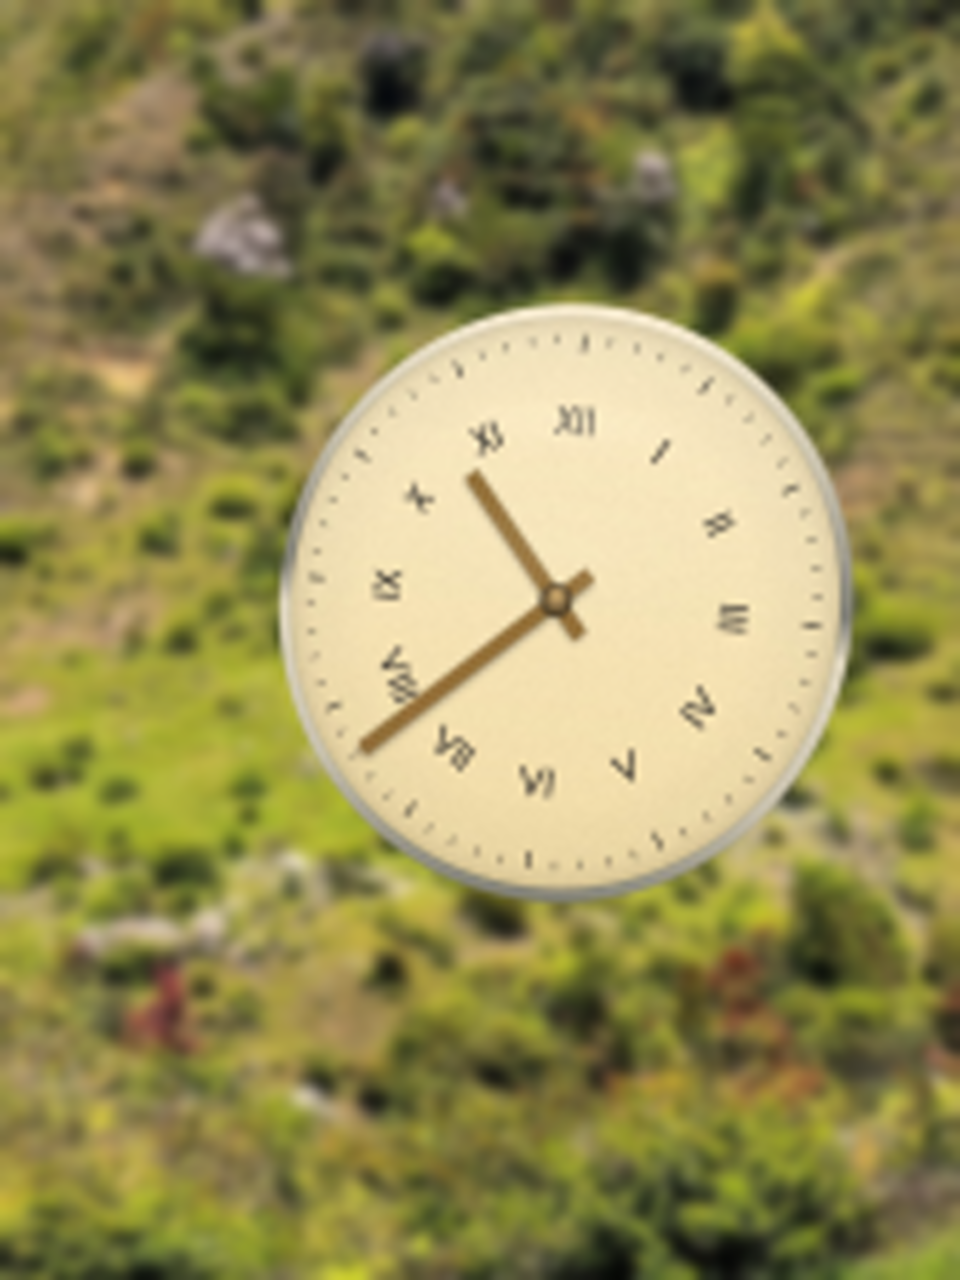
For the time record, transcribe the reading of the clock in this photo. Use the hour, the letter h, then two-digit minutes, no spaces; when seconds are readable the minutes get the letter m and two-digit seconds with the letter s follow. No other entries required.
10h38
